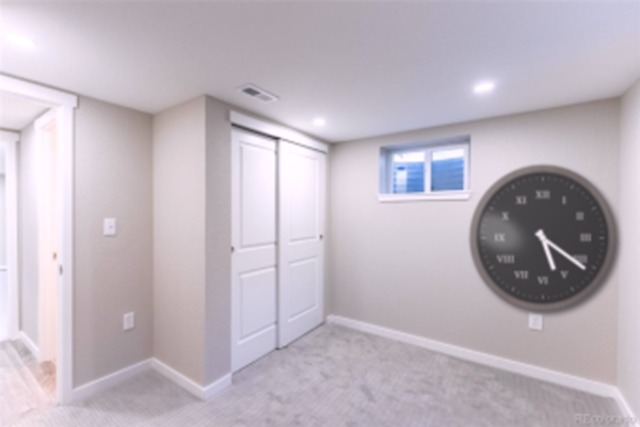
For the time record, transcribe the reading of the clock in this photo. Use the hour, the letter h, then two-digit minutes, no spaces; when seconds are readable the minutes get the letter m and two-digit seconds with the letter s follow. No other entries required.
5h21
